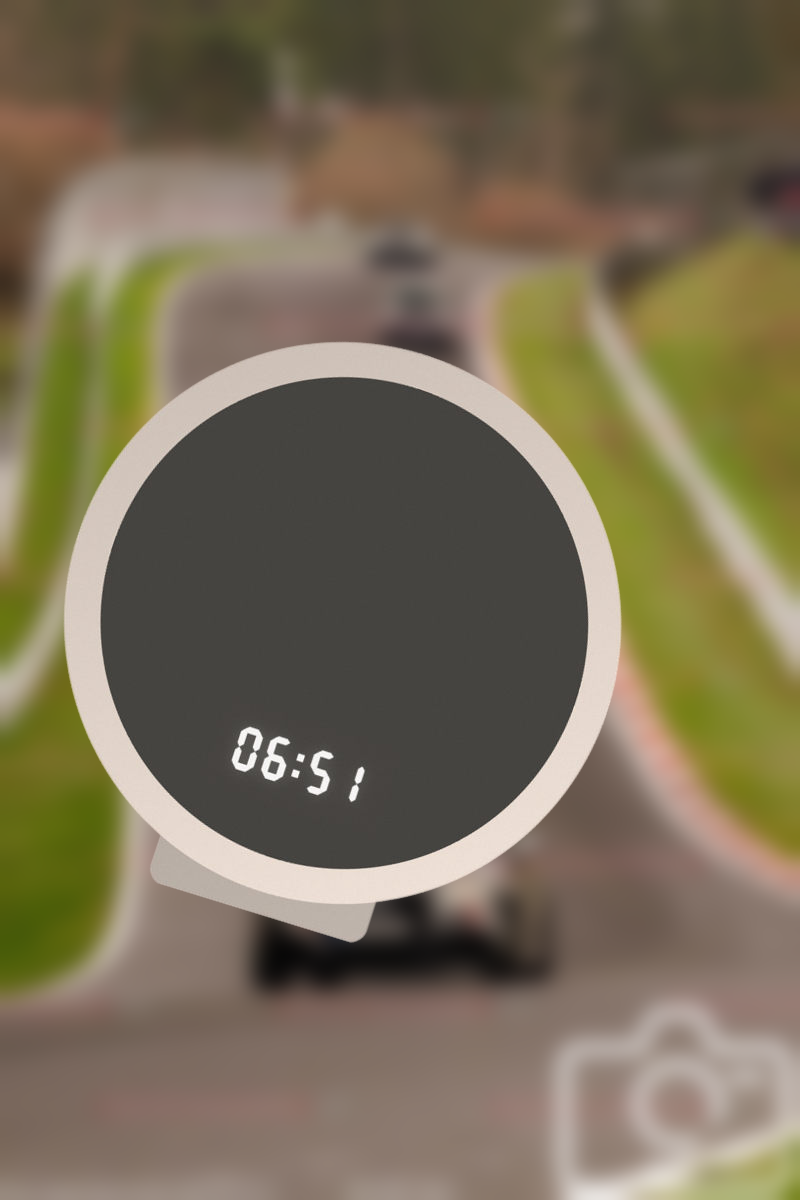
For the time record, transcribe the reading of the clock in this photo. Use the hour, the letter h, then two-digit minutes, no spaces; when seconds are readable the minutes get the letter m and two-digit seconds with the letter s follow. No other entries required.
6h51
